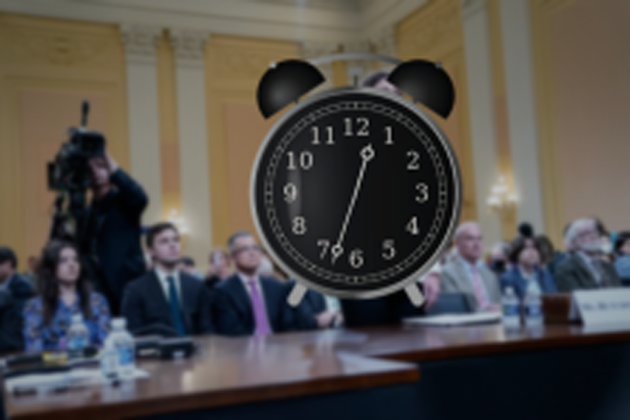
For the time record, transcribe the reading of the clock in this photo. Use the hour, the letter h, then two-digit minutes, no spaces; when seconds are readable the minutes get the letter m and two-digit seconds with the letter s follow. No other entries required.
12h33
